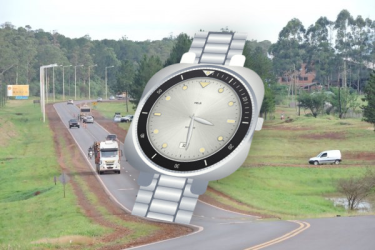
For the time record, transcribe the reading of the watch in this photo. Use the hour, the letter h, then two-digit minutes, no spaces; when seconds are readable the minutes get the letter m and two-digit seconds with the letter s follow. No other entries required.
3h29
